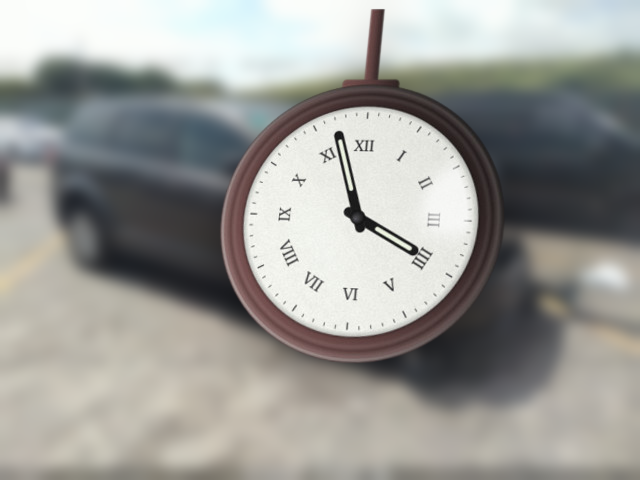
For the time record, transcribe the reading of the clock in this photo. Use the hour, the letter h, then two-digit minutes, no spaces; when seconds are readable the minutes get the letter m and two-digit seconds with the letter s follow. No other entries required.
3h57
